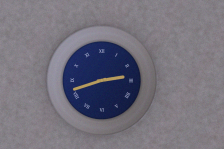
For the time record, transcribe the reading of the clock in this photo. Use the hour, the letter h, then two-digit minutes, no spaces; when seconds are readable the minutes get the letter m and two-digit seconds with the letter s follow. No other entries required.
2h42
